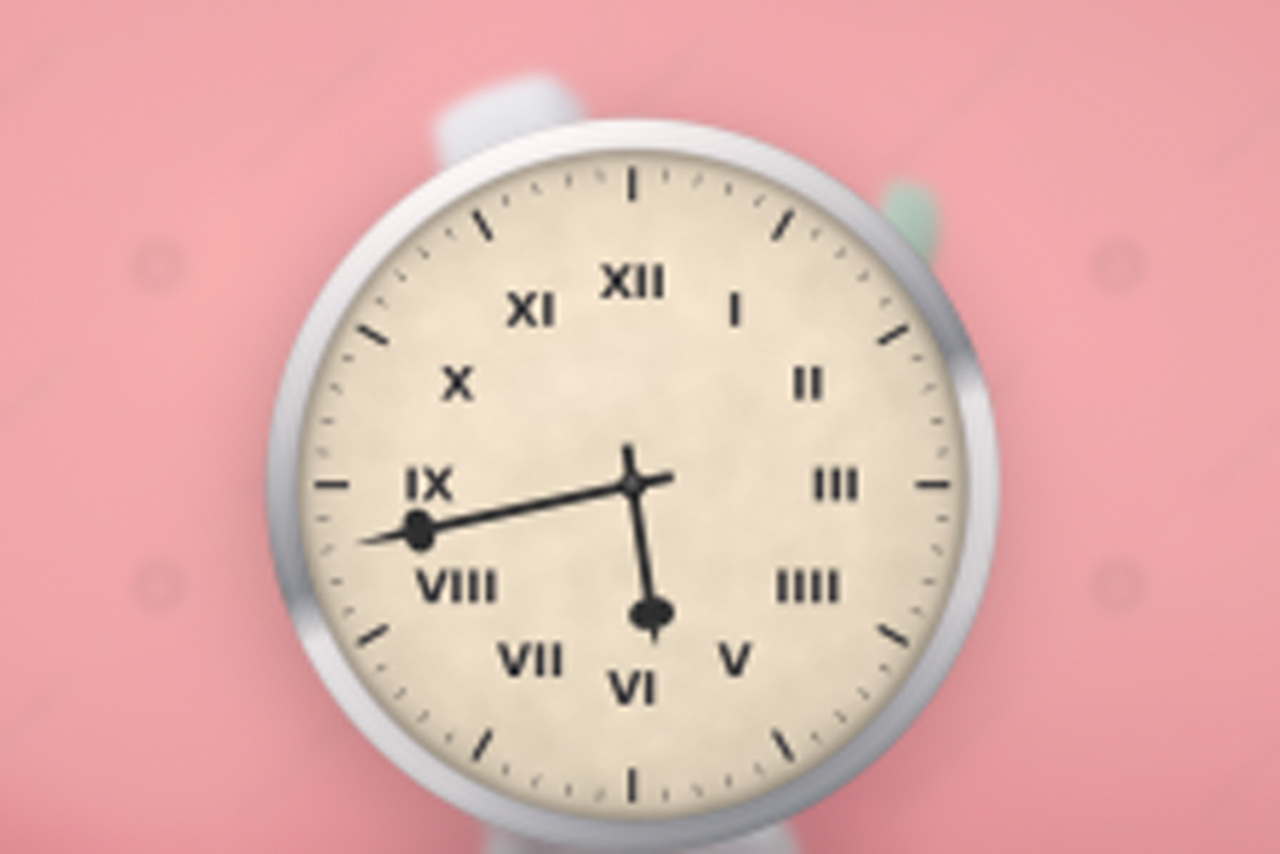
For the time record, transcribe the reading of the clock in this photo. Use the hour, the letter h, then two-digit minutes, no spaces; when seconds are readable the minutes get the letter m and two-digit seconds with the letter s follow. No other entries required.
5h43
